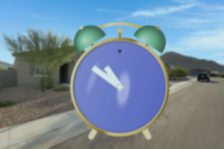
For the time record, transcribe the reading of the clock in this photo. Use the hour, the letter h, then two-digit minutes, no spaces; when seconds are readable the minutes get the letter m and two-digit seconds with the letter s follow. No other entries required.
10h51
